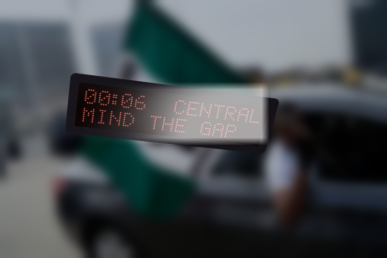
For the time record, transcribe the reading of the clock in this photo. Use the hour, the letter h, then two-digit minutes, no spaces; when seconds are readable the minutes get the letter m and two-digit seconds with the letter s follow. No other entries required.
0h06
